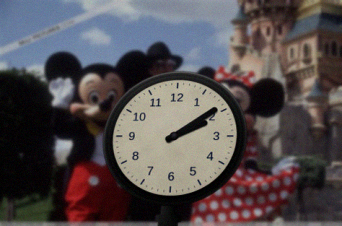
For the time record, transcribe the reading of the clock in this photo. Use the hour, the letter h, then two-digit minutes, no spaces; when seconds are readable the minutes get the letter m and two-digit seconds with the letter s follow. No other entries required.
2h09
